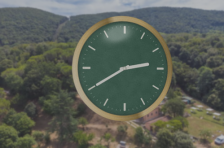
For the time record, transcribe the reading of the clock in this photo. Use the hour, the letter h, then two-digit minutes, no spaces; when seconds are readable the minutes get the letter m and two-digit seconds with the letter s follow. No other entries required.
2h40
